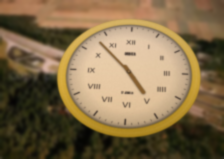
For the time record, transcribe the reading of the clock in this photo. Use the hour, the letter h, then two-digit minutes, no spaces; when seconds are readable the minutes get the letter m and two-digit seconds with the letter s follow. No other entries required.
4h53
